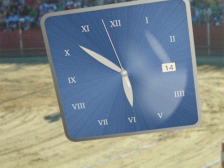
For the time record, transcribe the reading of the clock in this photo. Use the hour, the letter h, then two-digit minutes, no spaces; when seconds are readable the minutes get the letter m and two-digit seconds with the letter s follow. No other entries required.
5h51m58s
